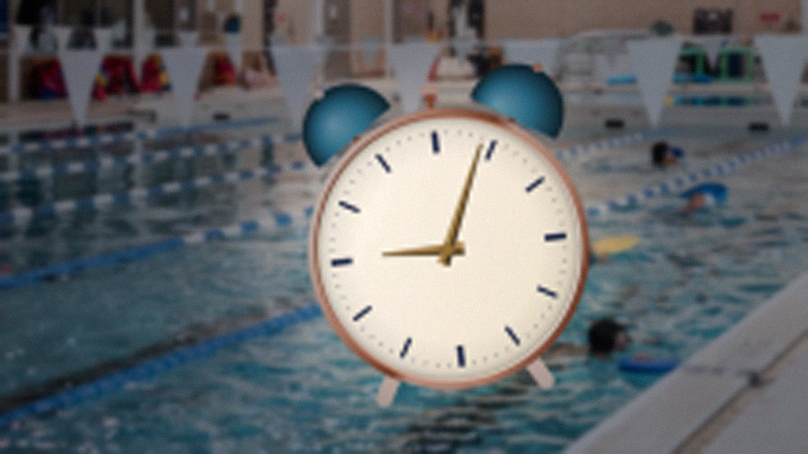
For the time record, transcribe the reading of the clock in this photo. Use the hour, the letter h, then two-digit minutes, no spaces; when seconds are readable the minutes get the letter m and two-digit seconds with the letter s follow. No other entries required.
9h04
